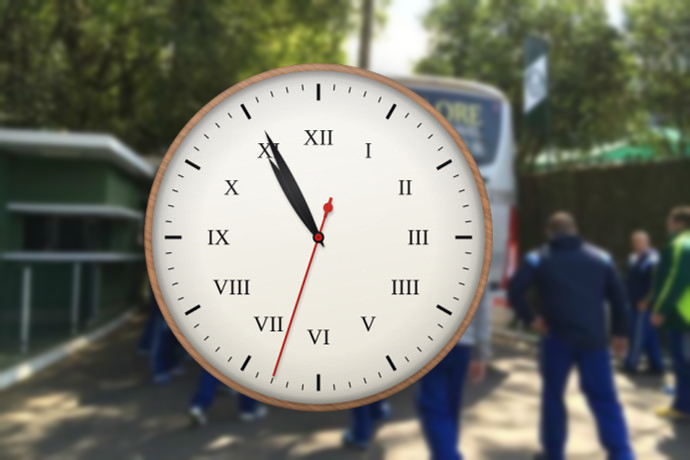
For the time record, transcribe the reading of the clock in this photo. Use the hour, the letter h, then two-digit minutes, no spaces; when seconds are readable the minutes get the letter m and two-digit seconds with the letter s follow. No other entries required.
10h55m33s
